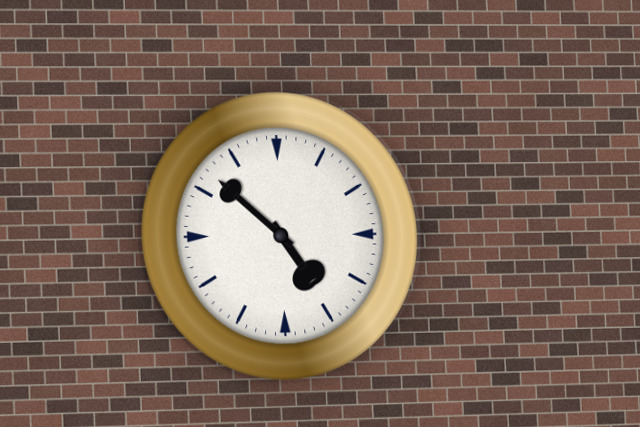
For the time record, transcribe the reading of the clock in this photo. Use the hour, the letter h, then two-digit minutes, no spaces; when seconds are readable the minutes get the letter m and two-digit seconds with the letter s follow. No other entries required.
4h52
